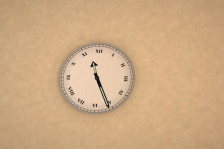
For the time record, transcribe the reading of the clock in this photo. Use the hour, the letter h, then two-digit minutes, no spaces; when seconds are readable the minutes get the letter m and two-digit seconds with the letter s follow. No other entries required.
11h26
